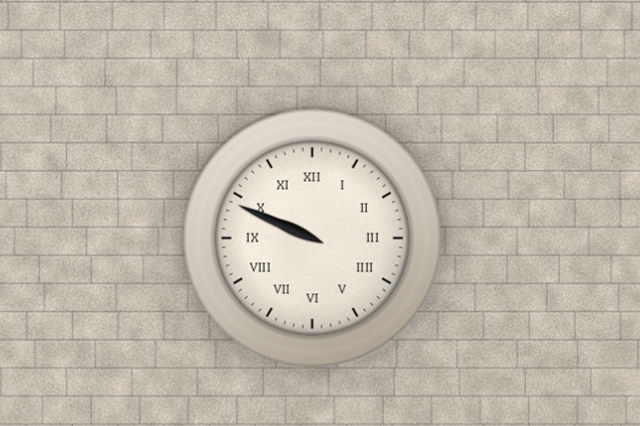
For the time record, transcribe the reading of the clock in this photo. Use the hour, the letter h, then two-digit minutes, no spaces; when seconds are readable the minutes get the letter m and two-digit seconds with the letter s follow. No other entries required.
9h49
